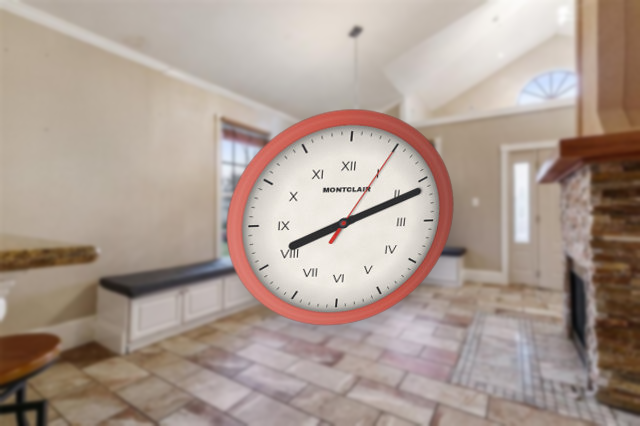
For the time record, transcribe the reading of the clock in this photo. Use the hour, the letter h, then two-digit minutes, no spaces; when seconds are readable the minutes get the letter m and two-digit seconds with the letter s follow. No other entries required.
8h11m05s
